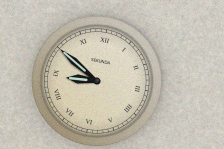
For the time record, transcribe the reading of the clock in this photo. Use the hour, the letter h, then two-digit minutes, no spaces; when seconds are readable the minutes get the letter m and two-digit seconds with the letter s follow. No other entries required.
8h50
